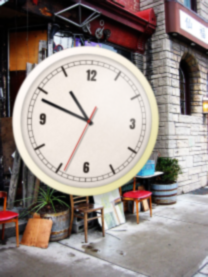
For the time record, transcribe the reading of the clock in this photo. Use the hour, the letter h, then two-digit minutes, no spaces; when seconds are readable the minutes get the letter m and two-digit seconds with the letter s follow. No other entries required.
10h48m34s
